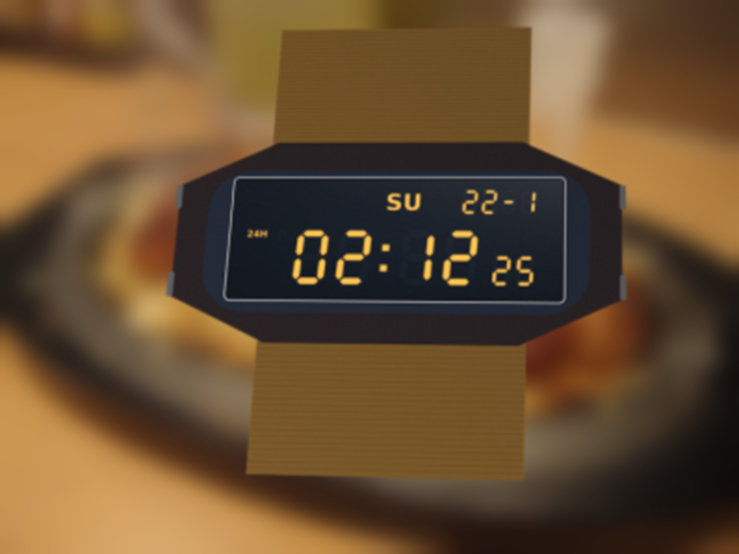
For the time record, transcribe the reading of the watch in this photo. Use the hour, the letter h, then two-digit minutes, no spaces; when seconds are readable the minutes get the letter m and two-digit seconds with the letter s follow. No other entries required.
2h12m25s
